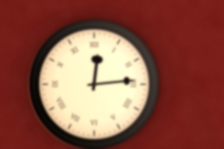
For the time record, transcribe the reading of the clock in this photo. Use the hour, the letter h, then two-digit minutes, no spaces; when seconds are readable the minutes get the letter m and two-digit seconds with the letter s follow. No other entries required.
12h14
